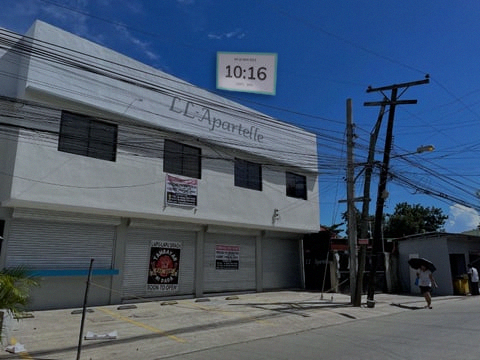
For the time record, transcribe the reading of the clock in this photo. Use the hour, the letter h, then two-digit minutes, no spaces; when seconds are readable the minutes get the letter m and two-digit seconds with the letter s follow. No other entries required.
10h16
